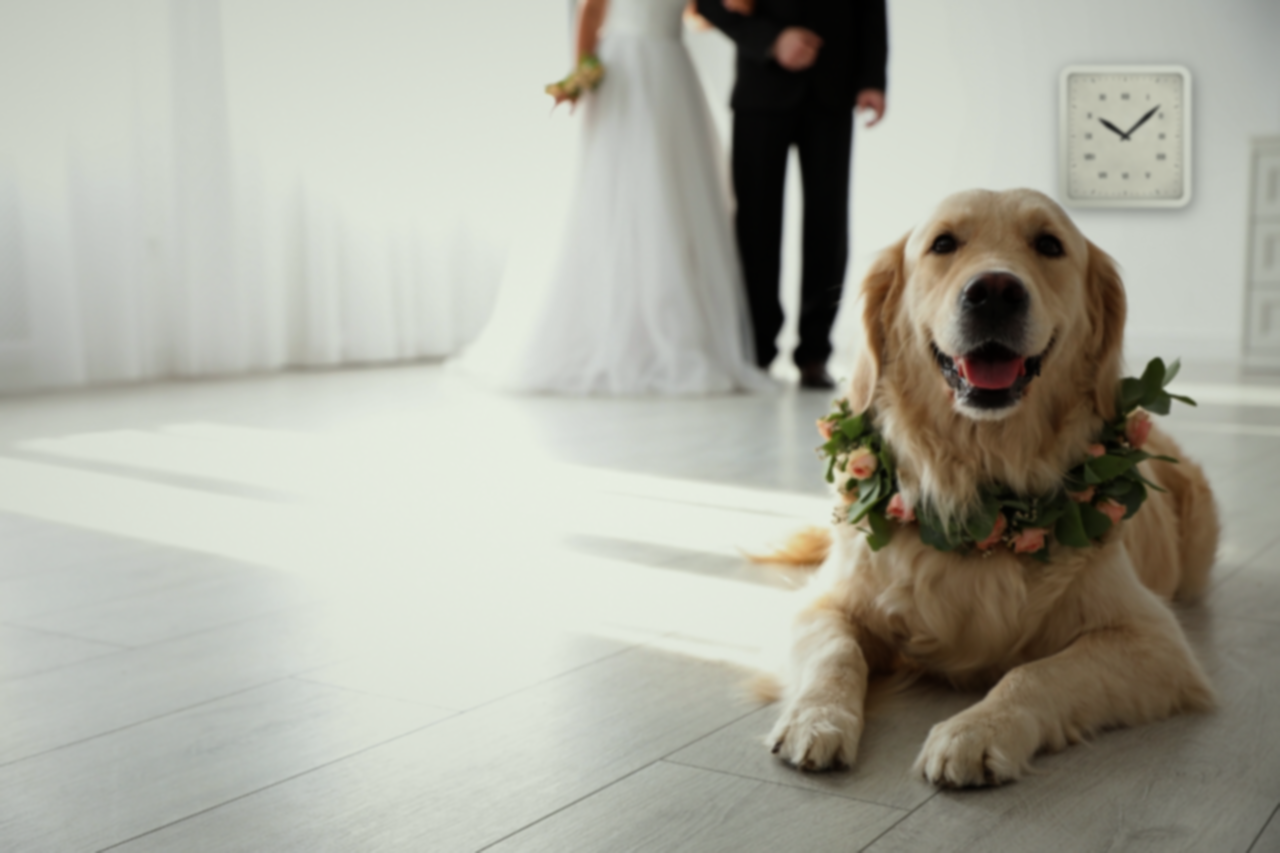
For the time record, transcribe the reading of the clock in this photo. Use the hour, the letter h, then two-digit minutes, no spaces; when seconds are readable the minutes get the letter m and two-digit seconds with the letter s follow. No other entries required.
10h08
